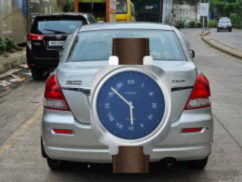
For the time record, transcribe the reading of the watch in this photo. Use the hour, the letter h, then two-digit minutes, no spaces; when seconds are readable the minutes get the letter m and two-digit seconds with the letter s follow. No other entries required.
5h52
